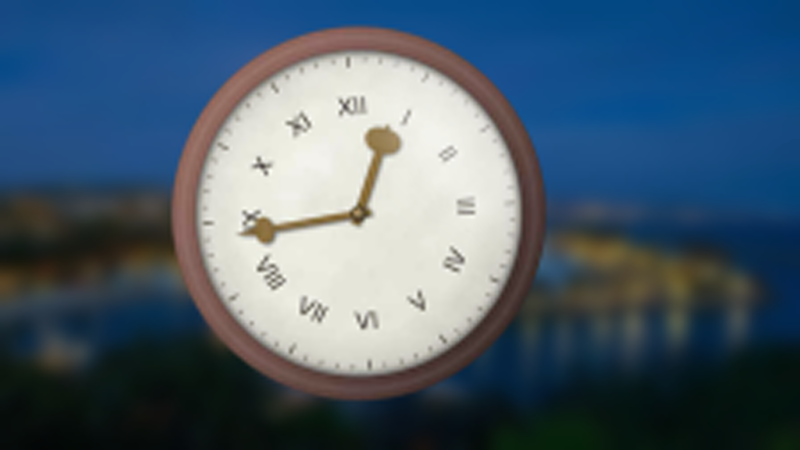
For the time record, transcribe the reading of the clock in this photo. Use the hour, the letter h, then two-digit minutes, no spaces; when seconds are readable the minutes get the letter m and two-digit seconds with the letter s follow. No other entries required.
12h44
